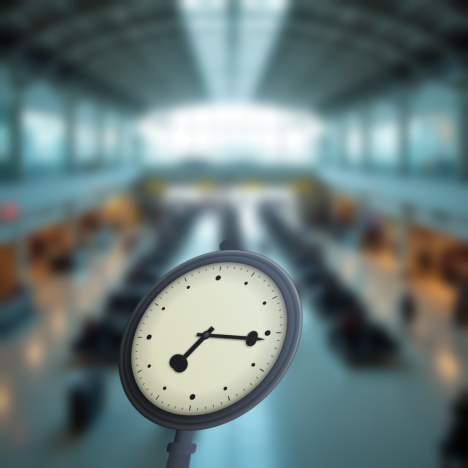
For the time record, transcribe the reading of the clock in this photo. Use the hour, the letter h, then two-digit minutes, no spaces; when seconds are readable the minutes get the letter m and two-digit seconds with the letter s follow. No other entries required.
7h16
